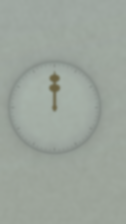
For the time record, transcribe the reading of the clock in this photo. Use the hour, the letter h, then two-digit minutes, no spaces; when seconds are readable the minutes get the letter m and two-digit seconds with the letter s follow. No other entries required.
12h00
